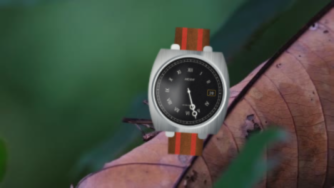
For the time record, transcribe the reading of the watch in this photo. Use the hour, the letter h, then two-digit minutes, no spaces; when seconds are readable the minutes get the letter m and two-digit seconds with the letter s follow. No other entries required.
5h27
